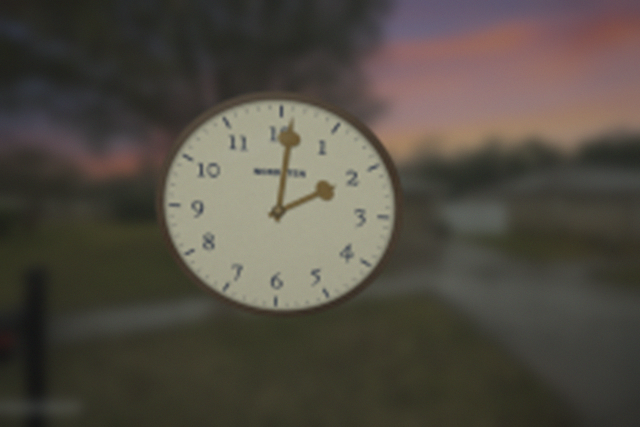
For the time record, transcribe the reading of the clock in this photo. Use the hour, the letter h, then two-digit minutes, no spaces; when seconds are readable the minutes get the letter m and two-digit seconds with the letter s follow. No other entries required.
2h01
